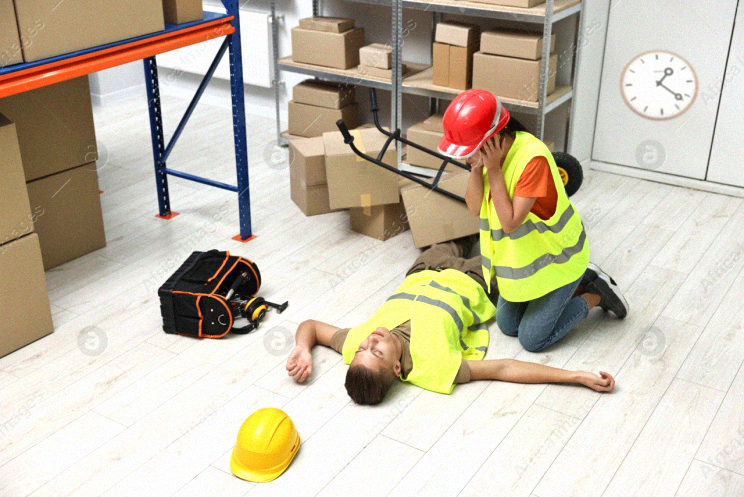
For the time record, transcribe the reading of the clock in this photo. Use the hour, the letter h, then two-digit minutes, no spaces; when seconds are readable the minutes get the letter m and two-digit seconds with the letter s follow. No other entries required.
1h22
